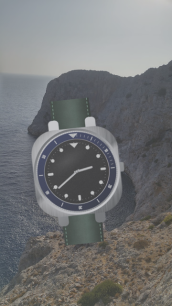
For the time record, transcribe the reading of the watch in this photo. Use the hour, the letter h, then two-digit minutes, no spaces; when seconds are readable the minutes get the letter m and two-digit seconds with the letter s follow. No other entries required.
2h39
